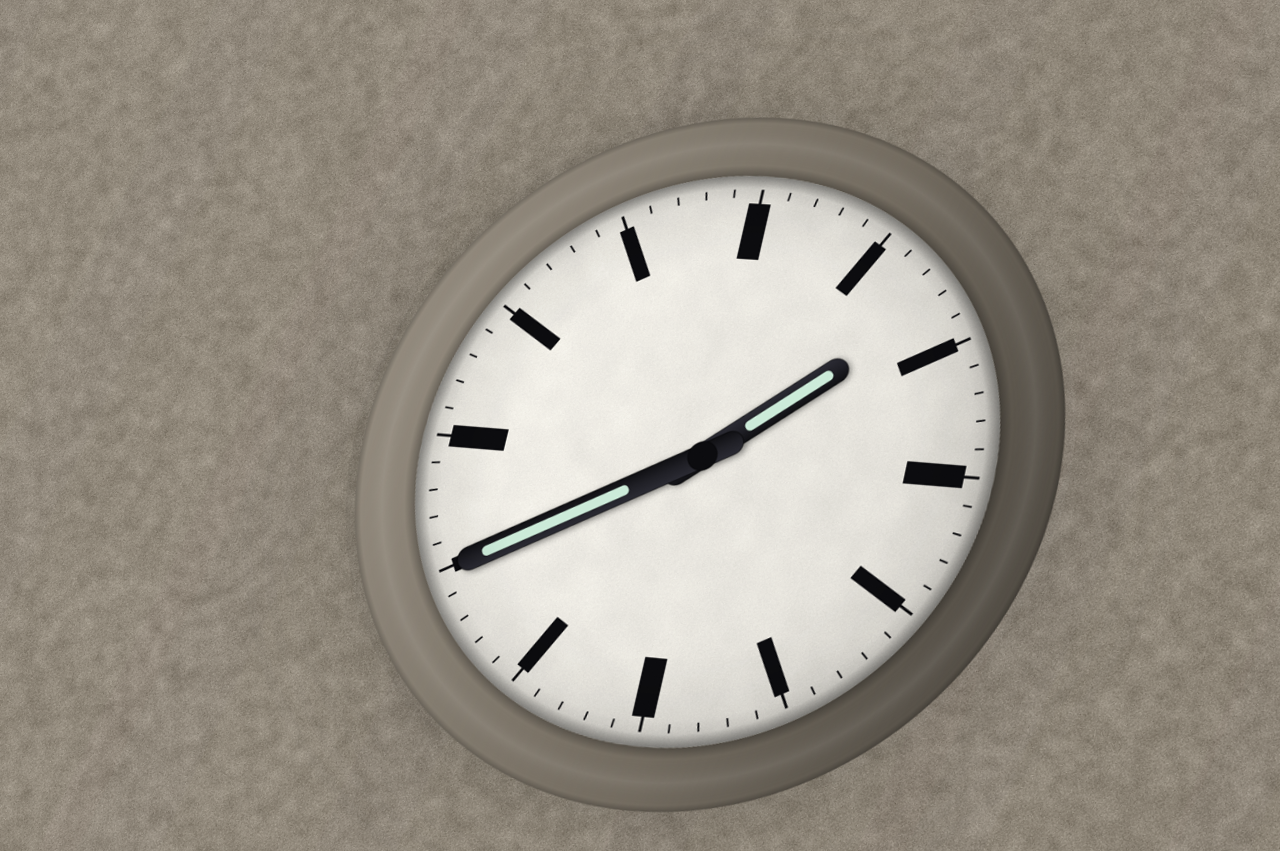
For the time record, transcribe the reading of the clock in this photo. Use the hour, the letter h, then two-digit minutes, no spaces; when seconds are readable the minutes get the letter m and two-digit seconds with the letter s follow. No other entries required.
1h40
